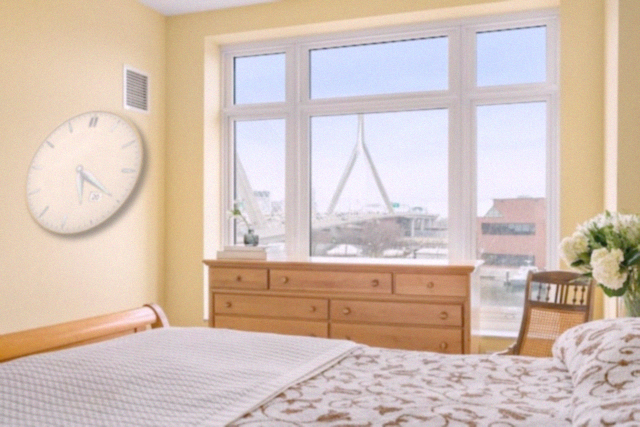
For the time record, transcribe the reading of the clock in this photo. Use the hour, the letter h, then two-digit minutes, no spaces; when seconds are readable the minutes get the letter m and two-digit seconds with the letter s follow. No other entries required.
5h20
